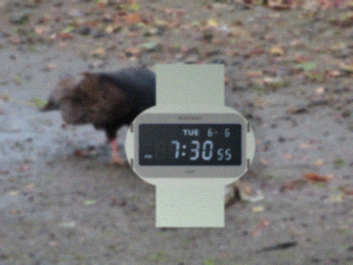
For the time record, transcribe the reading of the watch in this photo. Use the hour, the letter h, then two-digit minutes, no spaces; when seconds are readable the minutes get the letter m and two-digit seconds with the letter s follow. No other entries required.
7h30m55s
